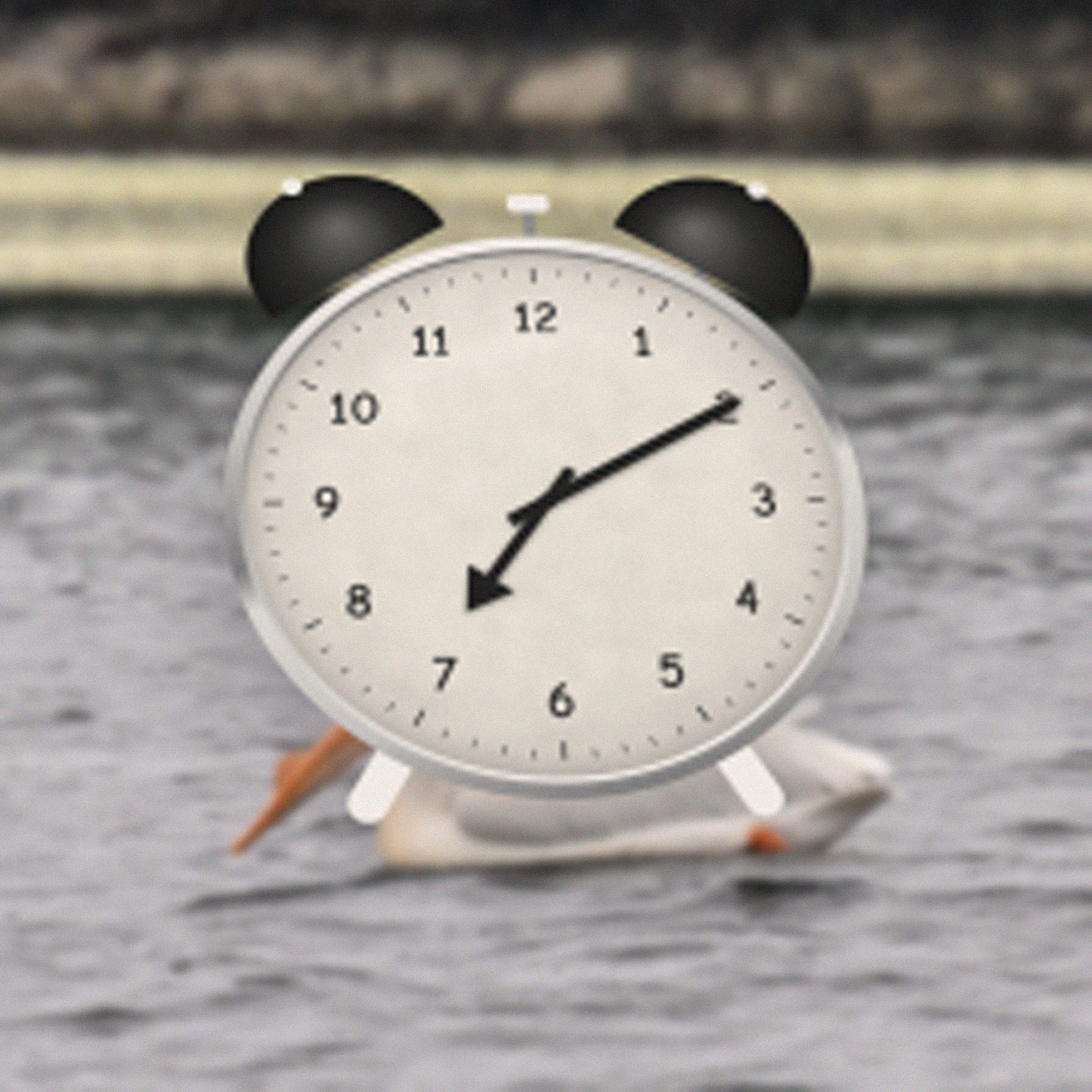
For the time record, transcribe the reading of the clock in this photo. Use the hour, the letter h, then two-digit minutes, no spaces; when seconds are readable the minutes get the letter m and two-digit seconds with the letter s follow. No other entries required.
7h10
